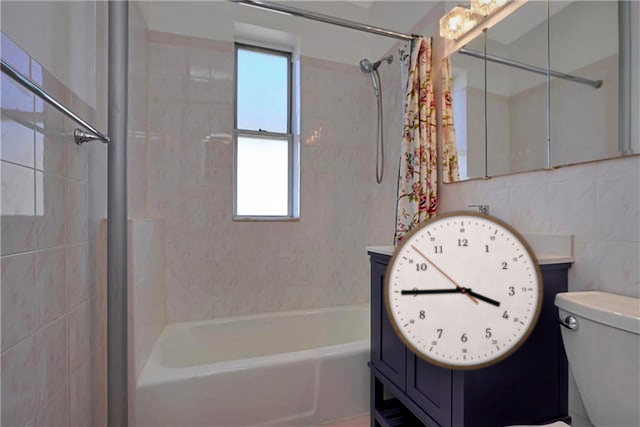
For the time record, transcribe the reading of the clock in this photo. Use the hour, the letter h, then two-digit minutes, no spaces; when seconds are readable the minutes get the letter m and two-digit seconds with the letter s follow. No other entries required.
3h44m52s
